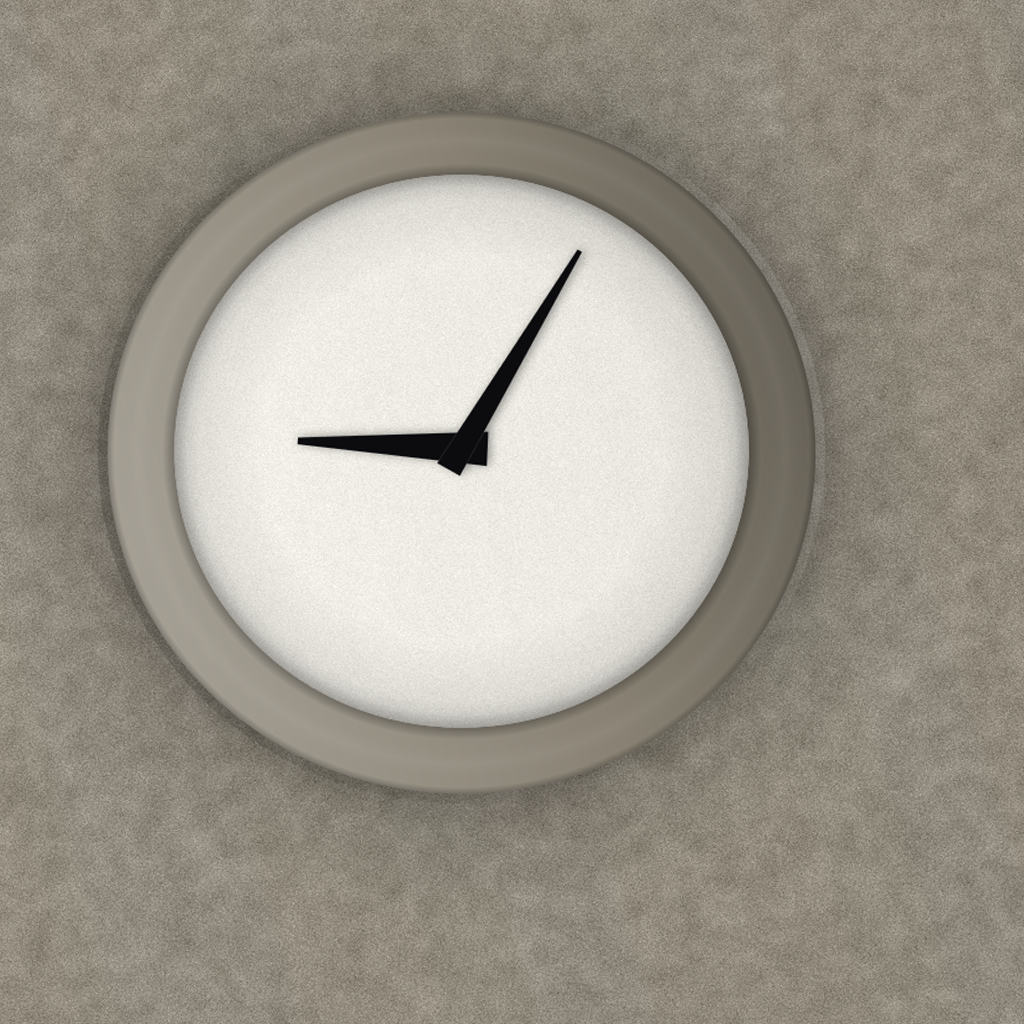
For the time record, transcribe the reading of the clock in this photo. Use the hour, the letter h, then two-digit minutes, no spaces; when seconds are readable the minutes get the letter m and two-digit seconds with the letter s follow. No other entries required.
9h05
